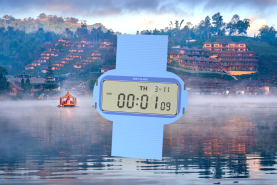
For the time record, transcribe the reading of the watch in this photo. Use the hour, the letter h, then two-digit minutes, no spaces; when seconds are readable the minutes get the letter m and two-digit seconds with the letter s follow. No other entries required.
0h01m09s
